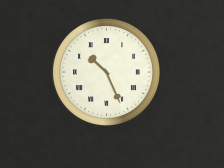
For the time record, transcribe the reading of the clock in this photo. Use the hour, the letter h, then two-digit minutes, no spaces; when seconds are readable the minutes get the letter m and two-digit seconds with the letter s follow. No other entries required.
10h26
